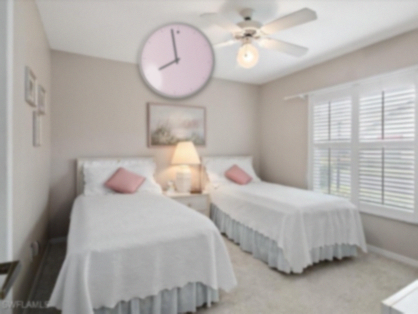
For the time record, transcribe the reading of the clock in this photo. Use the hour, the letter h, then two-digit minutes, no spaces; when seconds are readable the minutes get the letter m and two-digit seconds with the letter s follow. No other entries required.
7h58
